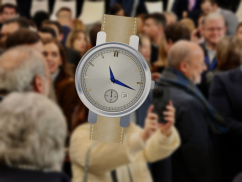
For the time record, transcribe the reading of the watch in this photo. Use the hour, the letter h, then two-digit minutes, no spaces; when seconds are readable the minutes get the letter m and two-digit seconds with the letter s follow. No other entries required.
11h18
